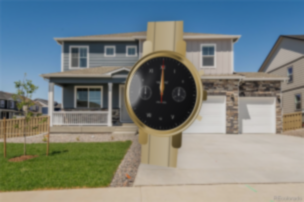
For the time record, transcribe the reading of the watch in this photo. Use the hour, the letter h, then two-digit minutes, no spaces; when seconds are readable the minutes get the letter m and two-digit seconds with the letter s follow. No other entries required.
12h00
